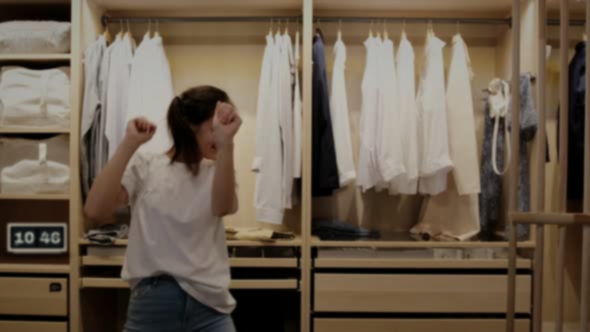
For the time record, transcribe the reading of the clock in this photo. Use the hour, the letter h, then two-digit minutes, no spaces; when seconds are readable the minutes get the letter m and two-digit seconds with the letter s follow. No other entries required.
10h46
